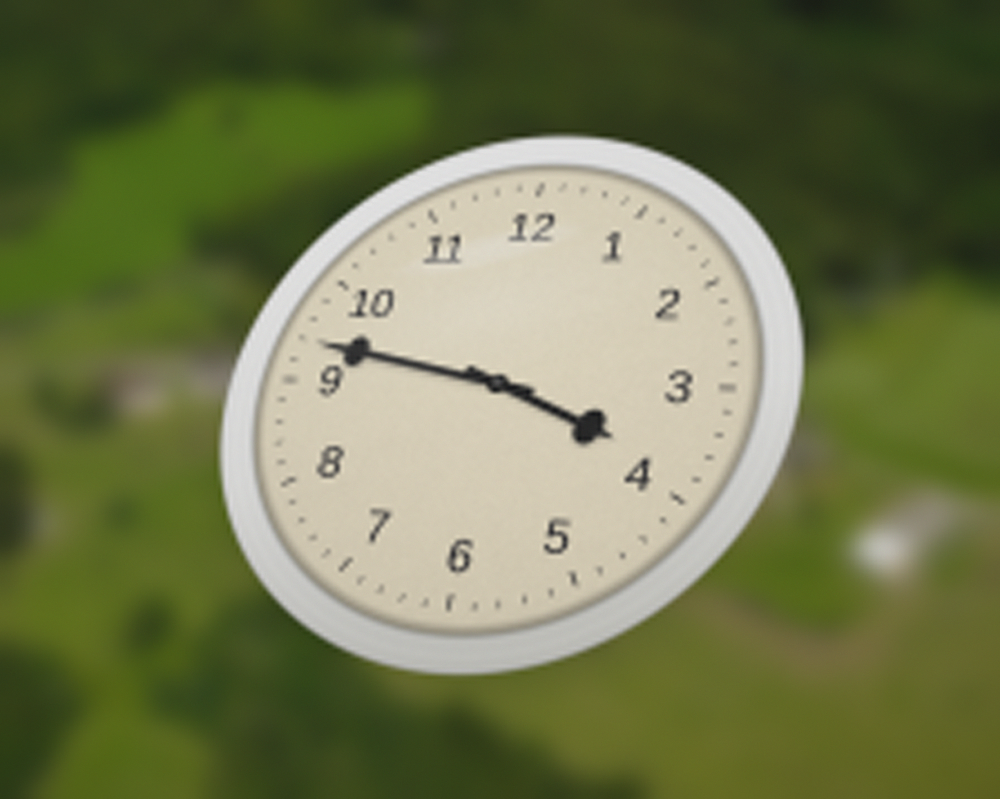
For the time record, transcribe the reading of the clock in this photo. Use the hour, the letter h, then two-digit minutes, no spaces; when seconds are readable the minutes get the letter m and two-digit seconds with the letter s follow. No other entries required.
3h47
